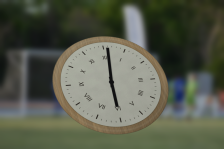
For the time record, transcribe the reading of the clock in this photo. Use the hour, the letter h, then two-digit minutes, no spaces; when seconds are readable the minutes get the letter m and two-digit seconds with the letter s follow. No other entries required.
6h01
